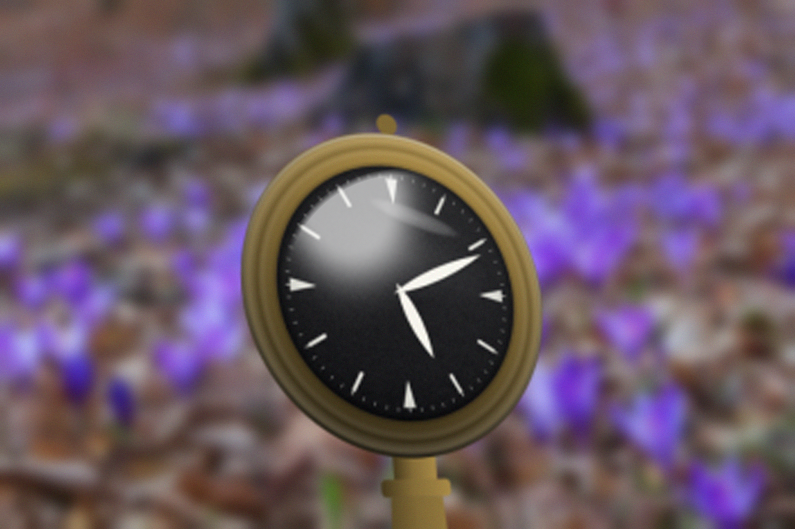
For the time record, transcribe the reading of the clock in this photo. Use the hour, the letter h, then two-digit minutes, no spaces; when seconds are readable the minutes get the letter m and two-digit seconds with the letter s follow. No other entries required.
5h11
